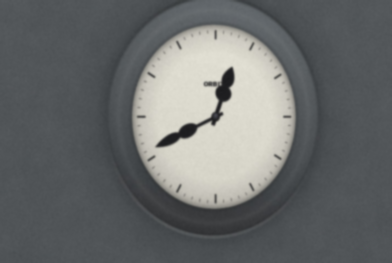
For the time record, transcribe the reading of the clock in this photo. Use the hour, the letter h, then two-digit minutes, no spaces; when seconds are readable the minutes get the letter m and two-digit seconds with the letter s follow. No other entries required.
12h41
